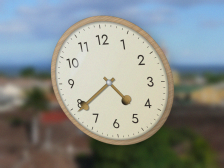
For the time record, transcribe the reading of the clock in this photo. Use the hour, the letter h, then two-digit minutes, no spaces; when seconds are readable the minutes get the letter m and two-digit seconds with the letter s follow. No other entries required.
4h39
